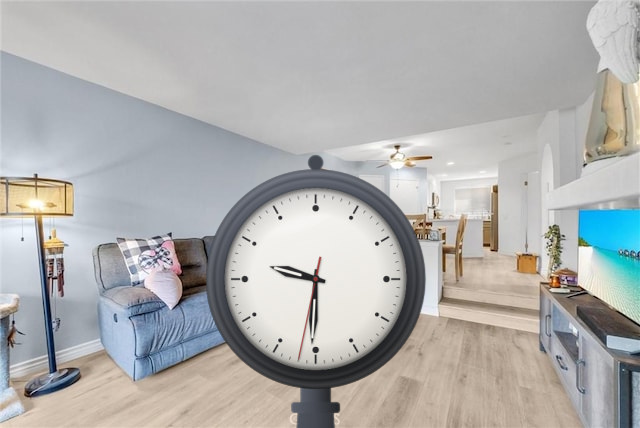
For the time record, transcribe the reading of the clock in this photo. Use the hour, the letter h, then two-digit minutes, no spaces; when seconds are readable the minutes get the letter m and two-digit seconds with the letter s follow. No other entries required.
9h30m32s
